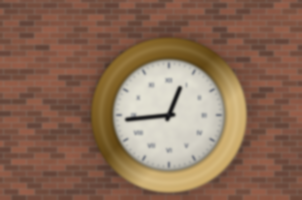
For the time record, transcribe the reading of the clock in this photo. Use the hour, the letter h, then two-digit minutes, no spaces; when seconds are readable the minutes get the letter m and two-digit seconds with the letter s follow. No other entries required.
12h44
